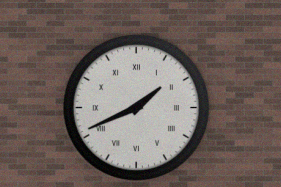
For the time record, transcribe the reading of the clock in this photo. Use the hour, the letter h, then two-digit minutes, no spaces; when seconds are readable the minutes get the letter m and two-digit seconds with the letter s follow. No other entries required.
1h41
